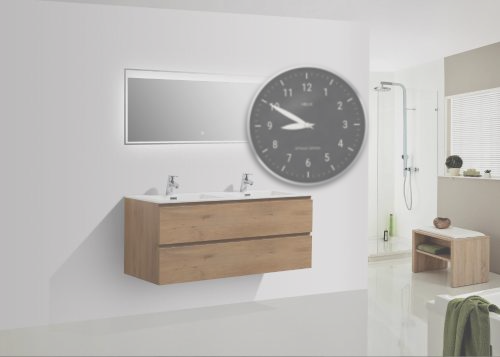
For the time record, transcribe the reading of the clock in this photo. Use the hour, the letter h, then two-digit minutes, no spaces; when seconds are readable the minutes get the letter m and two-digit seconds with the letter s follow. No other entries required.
8h50
